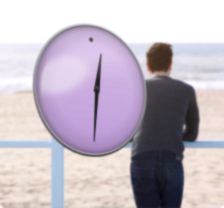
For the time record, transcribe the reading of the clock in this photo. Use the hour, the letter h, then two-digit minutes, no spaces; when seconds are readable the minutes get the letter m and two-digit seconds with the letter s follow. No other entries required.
12h32
